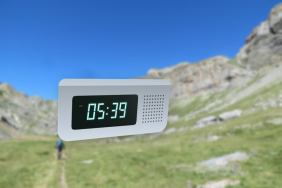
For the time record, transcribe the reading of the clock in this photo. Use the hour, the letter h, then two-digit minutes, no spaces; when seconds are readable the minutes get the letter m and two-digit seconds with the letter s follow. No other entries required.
5h39
